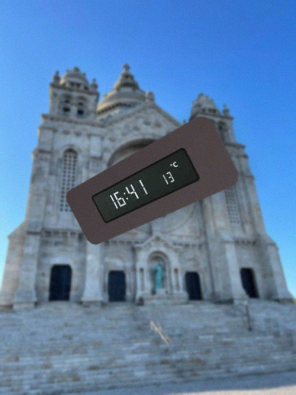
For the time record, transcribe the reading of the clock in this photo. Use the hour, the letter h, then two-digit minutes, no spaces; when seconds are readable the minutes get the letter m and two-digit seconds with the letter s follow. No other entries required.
16h41
